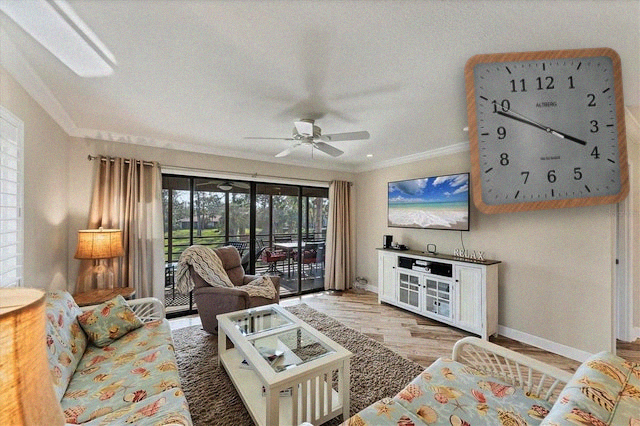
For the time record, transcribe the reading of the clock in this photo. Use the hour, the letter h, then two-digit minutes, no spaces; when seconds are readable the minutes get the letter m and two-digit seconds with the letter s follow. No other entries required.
3h48m50s
